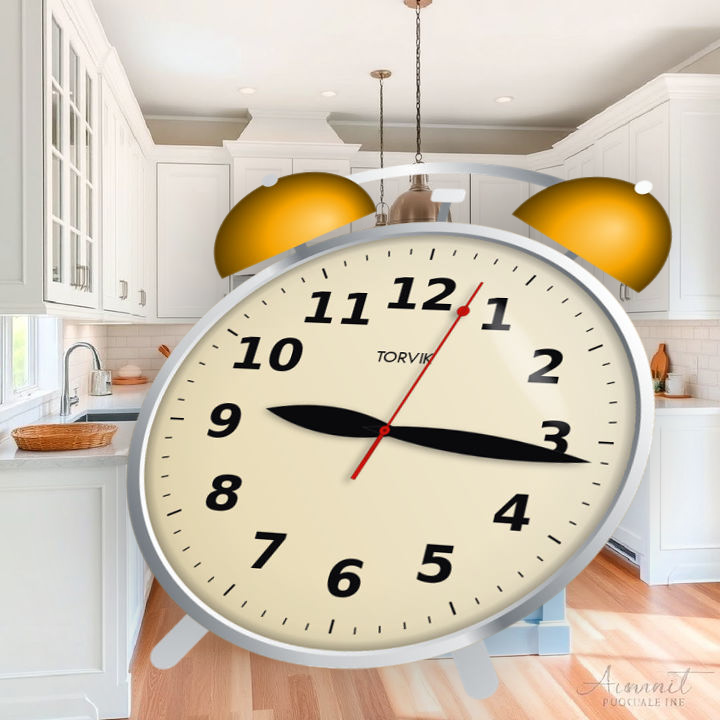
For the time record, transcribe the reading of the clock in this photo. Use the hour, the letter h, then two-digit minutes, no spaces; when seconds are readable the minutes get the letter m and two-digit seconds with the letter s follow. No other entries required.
9h16m03s
